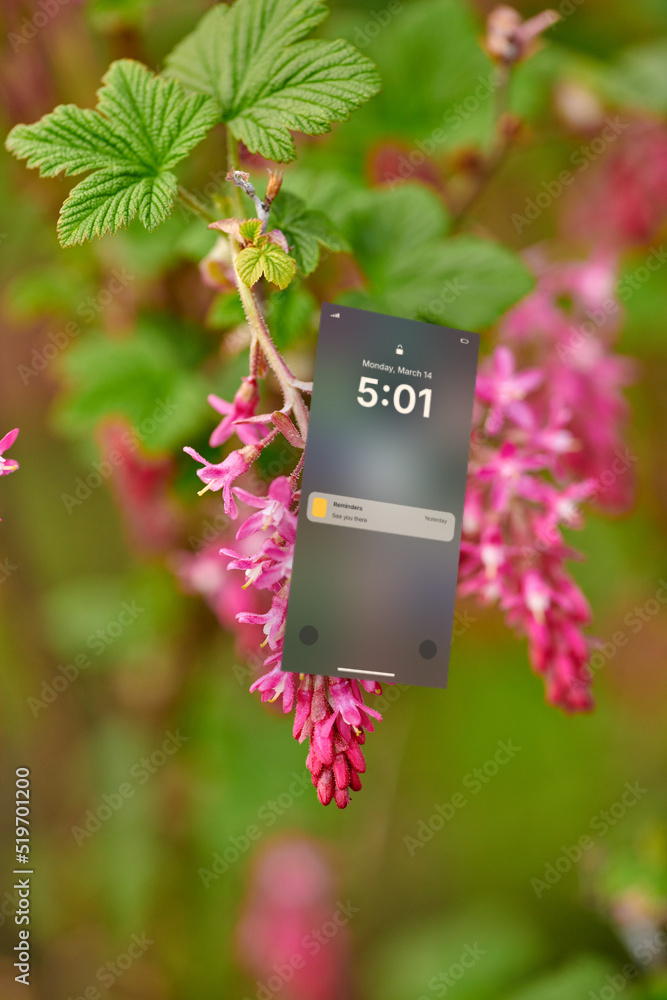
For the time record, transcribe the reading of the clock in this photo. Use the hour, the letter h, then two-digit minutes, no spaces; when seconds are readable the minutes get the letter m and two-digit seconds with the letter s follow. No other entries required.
5h01
